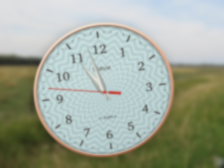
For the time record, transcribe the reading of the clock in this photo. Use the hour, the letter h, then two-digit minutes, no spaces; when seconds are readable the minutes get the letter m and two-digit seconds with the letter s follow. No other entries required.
10h57m47s
